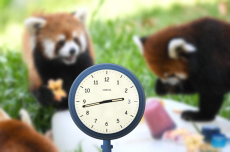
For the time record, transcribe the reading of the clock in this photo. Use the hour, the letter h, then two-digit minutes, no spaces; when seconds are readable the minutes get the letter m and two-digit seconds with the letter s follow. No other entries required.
2h43
